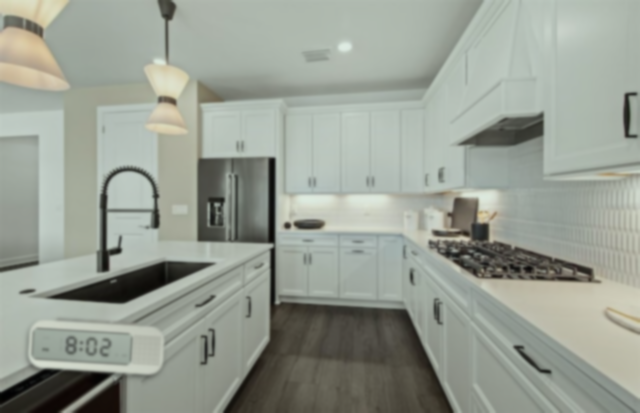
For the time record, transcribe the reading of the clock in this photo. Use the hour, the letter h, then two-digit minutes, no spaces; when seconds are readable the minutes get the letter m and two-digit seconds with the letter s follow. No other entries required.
8h02
